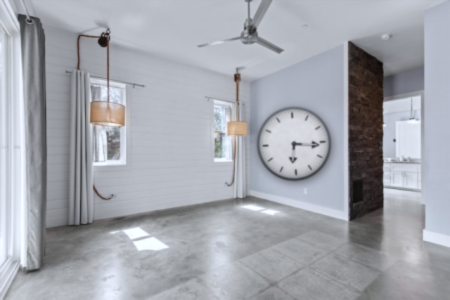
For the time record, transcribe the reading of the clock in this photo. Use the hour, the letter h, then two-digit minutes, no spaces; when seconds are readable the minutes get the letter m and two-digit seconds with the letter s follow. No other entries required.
6h16
